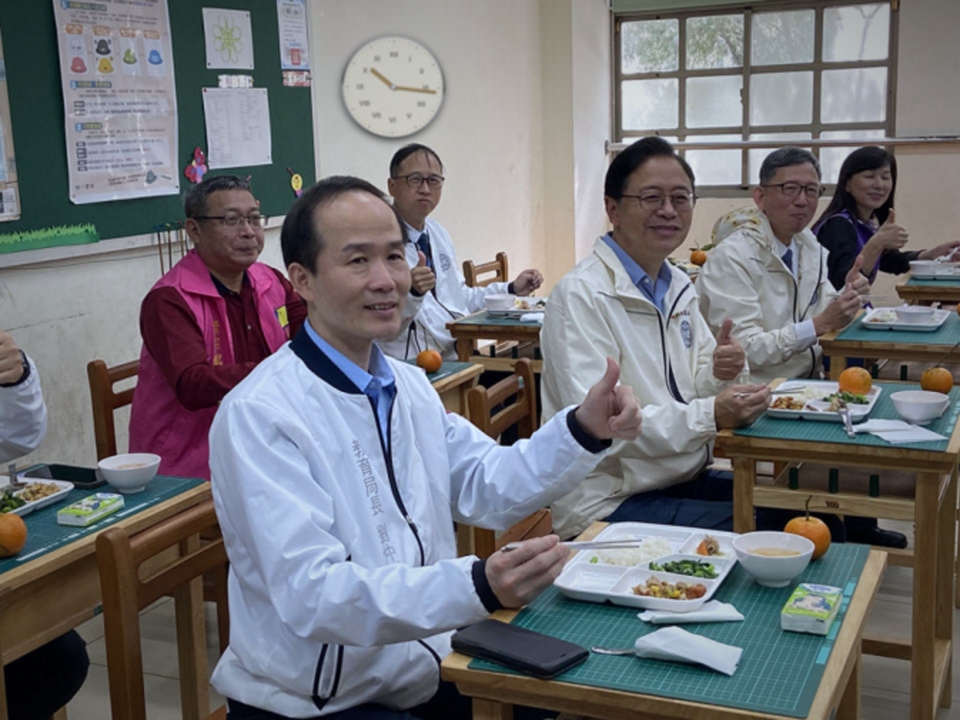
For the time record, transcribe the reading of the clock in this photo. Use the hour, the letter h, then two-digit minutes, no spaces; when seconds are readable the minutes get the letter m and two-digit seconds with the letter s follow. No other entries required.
10h16
